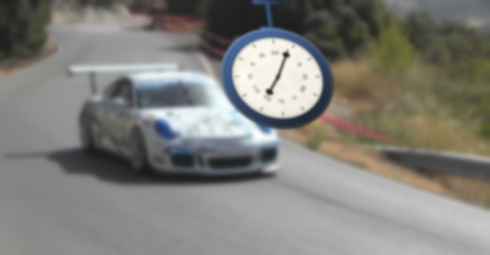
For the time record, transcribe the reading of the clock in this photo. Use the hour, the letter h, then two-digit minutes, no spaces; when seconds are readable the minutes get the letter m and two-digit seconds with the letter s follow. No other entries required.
7h04
